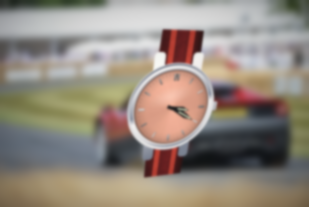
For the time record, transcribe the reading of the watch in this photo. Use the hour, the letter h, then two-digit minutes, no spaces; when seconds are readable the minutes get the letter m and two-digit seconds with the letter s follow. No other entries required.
3h20
